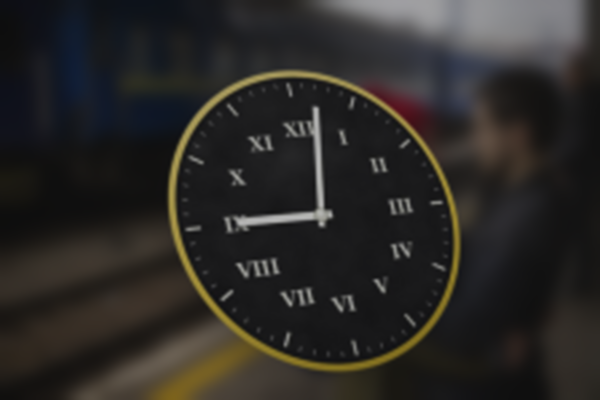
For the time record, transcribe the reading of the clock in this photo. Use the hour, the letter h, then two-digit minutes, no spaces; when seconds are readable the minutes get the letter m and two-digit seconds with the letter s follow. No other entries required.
9h02
